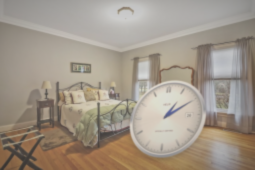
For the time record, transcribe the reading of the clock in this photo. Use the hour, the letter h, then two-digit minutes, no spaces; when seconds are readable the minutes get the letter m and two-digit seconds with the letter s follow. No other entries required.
1h10
